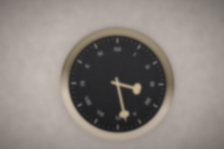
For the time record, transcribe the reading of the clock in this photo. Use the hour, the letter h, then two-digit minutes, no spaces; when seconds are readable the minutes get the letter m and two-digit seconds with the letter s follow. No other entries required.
3h28
